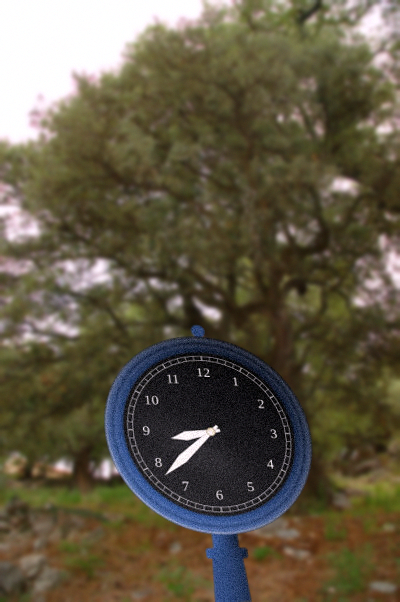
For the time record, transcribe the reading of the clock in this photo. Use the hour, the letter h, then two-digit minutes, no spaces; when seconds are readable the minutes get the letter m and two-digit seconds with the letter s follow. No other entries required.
8h38
